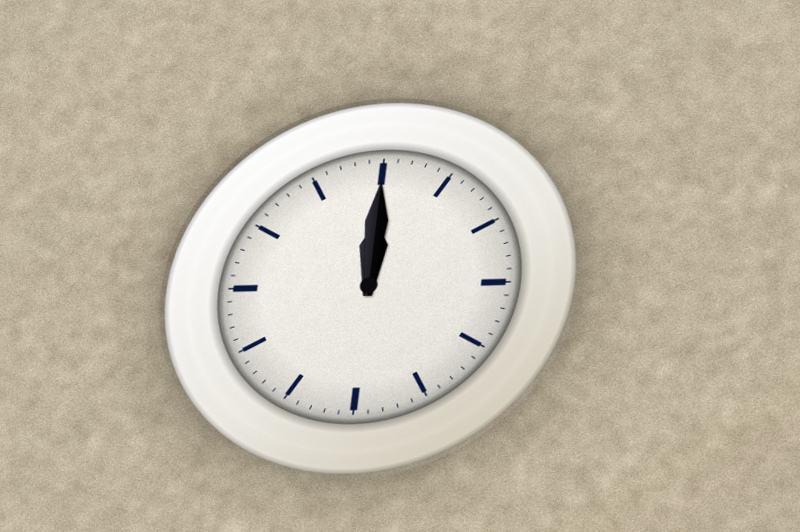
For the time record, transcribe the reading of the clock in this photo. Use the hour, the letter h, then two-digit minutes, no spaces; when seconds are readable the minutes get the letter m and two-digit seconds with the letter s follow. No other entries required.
12h00
